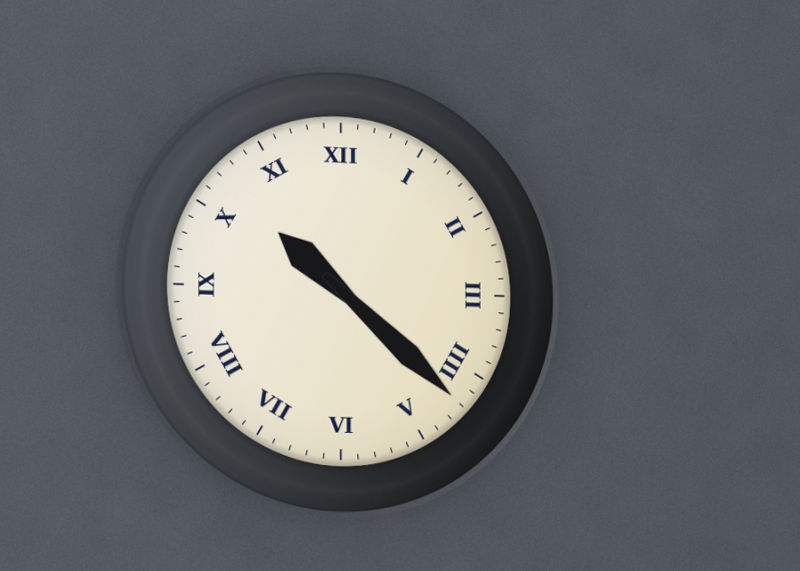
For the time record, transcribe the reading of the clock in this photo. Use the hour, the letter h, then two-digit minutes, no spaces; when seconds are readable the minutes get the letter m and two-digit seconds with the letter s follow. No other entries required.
10h22
